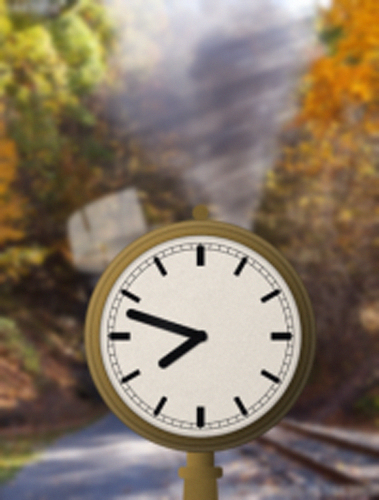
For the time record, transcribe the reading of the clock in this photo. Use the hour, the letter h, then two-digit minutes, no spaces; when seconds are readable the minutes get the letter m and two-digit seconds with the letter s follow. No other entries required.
7h48
